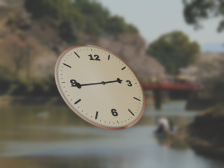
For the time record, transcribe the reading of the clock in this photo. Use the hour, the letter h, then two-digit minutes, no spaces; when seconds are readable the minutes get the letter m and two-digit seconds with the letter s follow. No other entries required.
2h44
